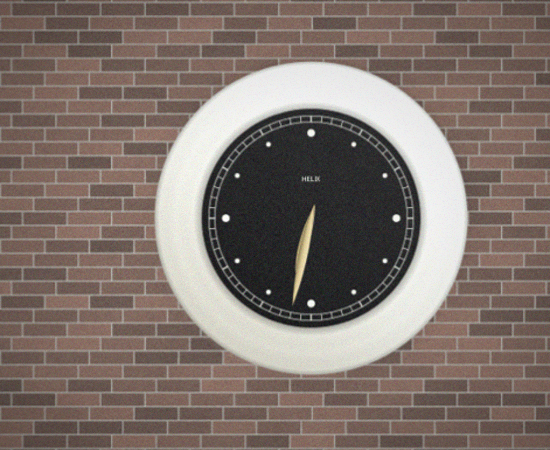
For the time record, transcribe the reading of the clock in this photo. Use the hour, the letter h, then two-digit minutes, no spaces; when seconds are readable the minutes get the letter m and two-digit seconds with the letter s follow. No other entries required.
6h32
